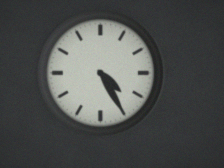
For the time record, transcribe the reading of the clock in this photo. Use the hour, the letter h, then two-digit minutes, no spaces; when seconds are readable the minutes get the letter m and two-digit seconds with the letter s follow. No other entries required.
4h25
